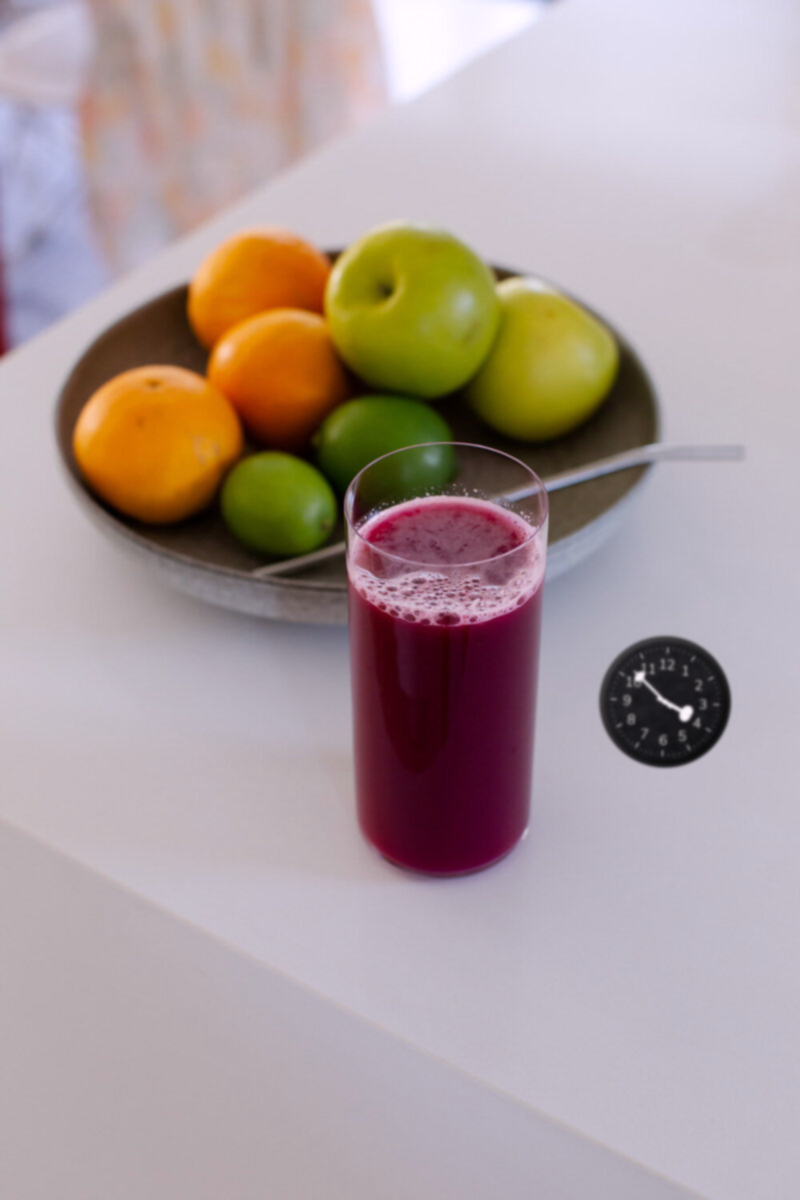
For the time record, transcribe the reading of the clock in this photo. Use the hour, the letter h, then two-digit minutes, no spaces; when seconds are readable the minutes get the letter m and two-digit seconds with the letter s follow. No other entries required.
3h52
